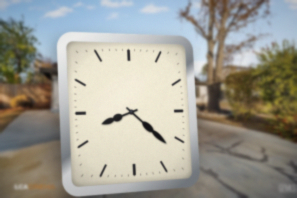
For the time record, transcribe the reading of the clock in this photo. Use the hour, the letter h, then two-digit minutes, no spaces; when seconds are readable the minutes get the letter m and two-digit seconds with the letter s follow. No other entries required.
8h22
